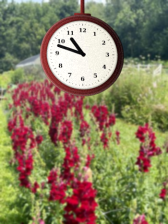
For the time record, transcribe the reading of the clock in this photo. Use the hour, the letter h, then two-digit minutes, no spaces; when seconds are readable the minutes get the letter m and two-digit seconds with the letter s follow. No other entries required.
10h48
